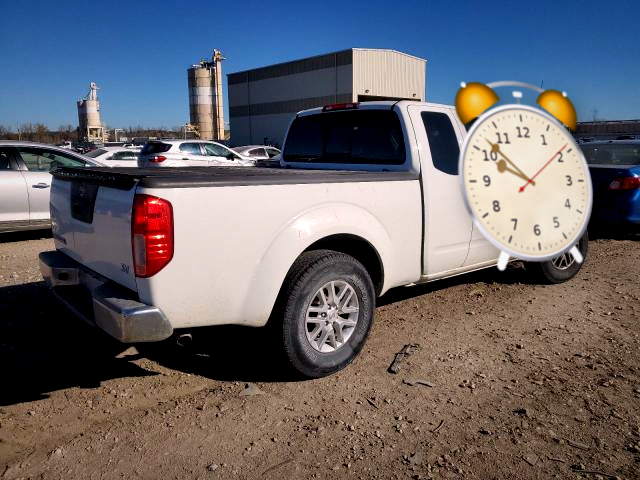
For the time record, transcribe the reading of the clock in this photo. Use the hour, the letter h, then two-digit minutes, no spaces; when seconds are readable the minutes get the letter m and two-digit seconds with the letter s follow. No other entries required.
9h52m09s
